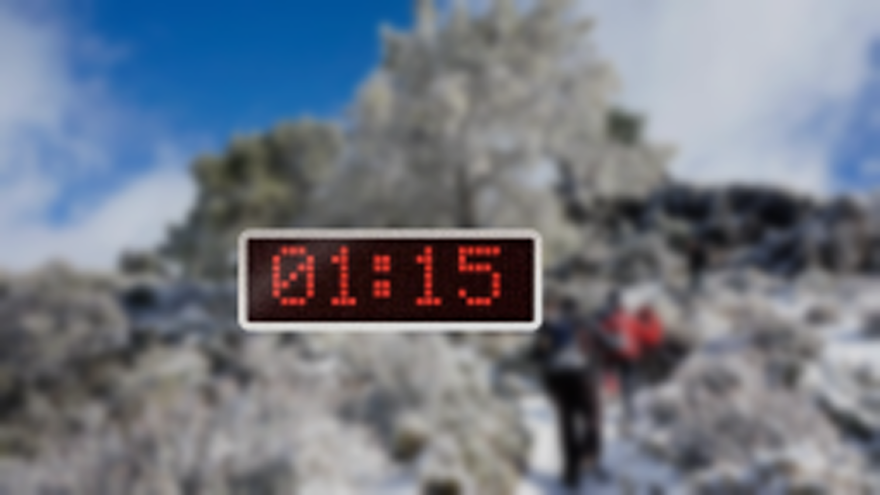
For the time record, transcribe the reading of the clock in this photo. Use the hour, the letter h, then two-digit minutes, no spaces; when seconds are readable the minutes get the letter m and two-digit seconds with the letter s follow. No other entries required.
1h15
